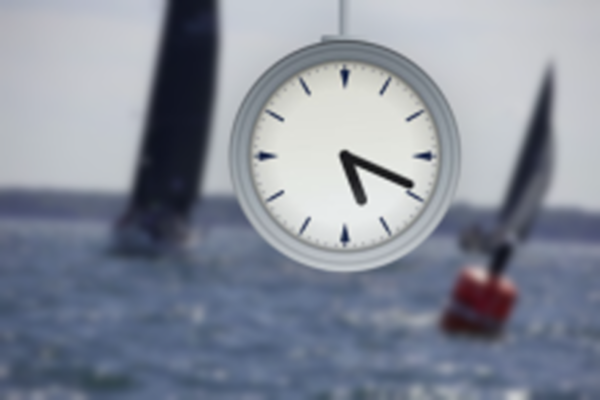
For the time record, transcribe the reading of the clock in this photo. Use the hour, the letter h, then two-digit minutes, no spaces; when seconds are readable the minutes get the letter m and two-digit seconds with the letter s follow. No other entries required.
5h19
